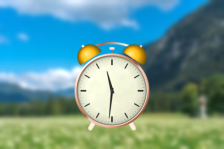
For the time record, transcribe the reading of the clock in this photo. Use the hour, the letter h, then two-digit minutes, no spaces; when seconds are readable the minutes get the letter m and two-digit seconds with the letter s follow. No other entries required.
11h31
